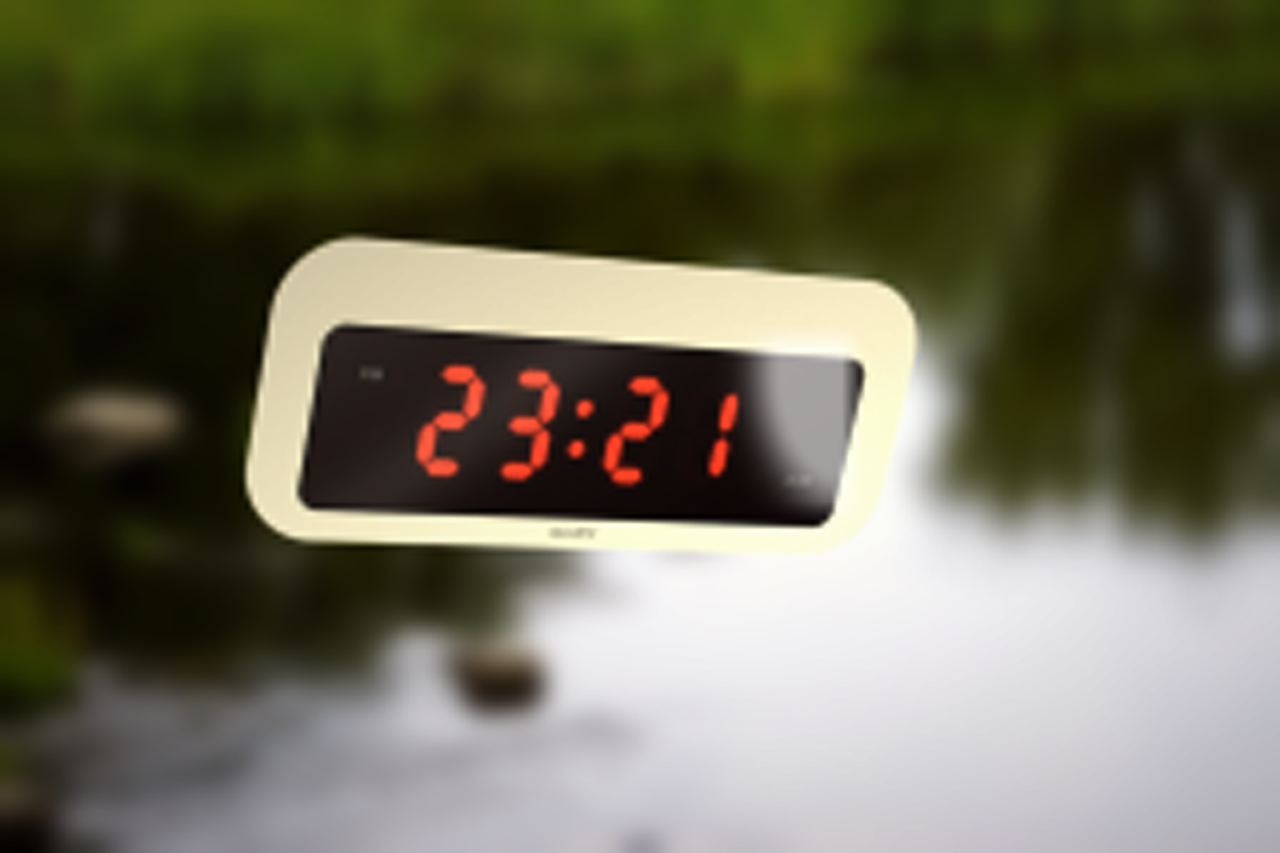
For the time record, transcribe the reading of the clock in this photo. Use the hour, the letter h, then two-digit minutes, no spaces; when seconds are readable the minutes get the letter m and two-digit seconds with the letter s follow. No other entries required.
23h21
